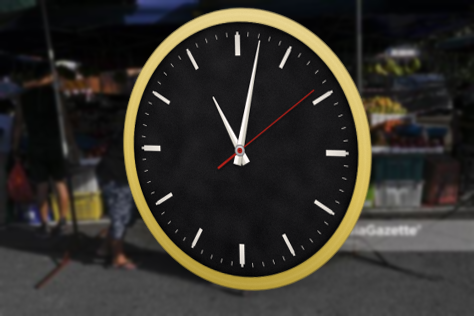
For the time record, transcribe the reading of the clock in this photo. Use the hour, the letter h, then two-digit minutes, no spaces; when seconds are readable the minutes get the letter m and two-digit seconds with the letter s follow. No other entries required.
11h02m09s
